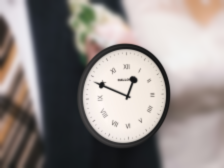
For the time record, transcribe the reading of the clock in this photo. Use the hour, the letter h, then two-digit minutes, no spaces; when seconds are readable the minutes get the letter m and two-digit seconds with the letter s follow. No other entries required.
12h49
